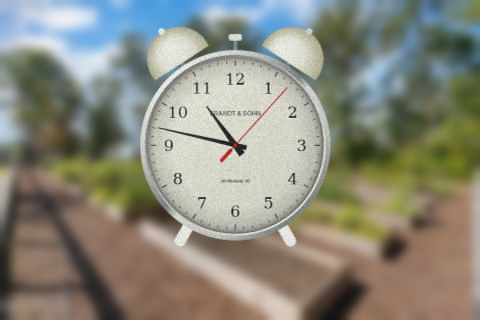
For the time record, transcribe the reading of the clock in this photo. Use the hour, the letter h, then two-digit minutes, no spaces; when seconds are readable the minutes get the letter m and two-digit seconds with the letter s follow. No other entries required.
10h47m07s
